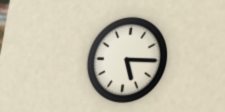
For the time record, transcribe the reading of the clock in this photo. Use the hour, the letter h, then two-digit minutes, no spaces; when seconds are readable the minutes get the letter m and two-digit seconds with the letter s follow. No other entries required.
5h15
